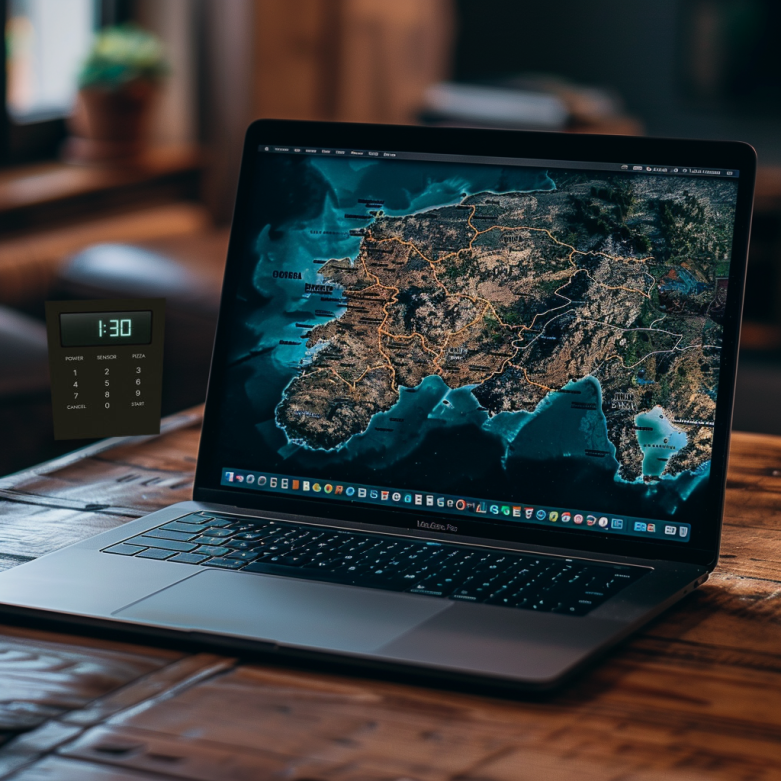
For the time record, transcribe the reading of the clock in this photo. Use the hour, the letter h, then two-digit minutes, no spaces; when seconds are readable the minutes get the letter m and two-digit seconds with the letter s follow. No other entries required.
1h30
